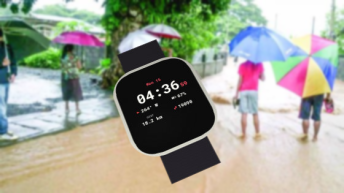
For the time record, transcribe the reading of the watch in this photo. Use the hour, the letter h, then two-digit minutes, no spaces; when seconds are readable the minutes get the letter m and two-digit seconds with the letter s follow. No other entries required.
4h36
